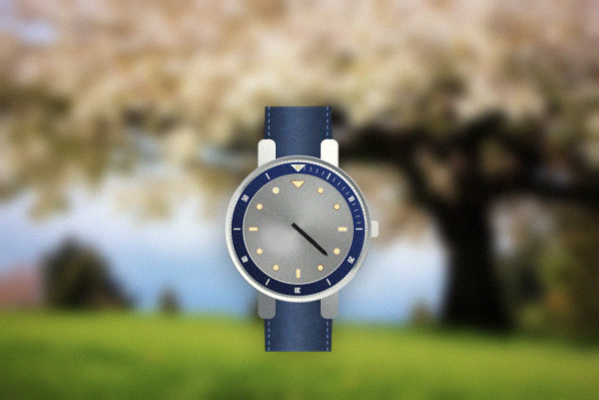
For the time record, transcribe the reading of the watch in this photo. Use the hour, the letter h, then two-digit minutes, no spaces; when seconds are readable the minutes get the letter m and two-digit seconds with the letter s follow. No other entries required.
4h22
